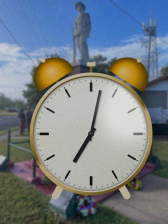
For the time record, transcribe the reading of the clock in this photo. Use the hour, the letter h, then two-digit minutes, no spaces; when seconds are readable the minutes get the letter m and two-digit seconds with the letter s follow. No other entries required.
7h02
